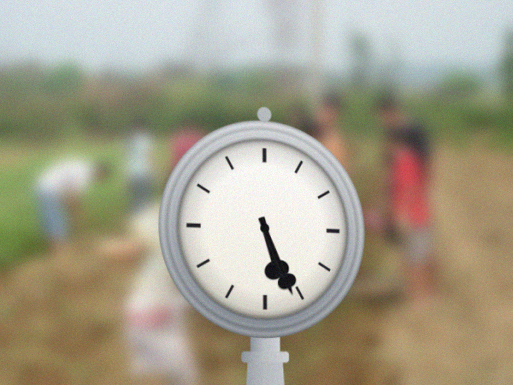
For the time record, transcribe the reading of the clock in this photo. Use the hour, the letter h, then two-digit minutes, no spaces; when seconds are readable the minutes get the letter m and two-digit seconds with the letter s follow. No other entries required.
5h26
